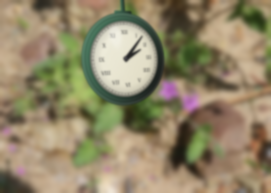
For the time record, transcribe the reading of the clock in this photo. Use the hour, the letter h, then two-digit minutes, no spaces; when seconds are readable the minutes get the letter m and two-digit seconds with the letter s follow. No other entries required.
2h07
